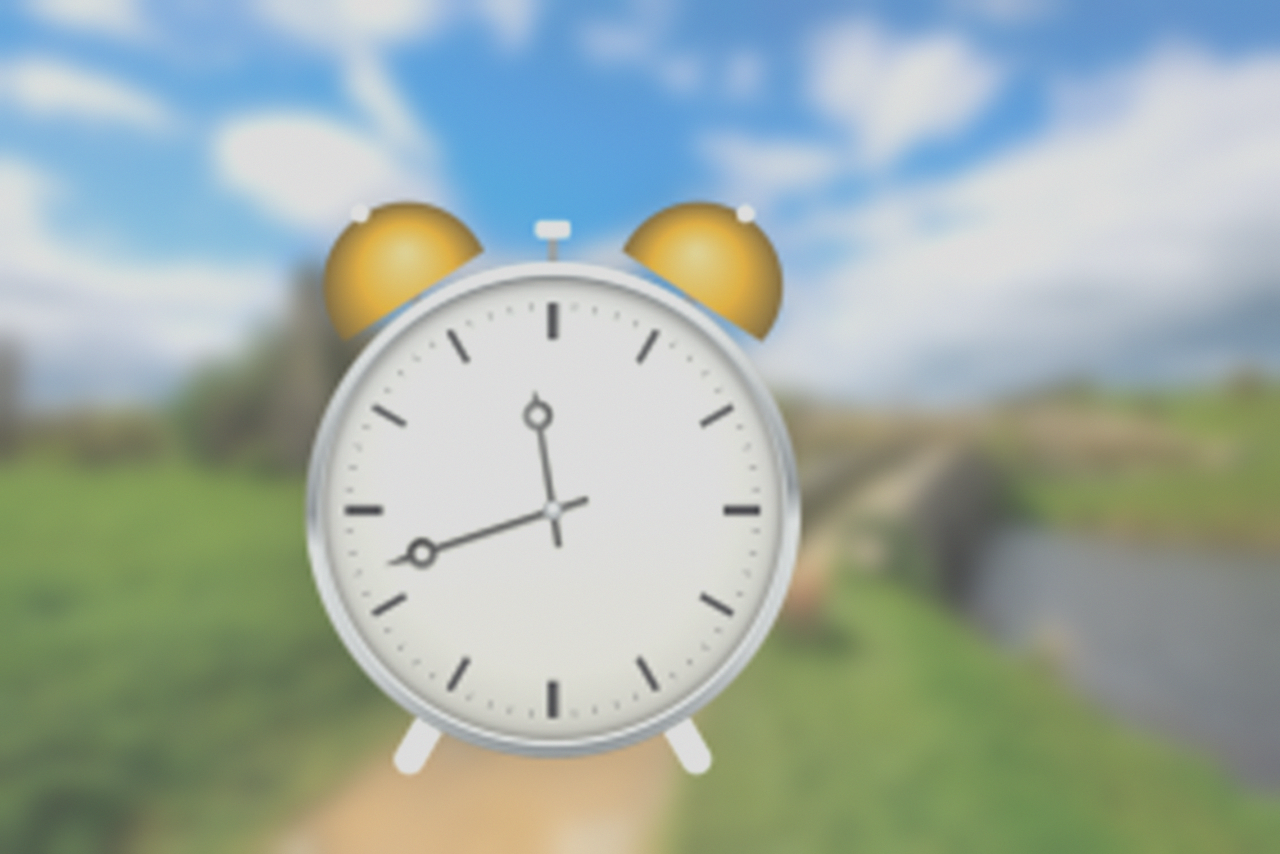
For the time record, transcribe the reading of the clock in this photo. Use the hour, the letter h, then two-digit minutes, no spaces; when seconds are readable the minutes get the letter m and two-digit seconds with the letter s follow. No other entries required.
11h42
